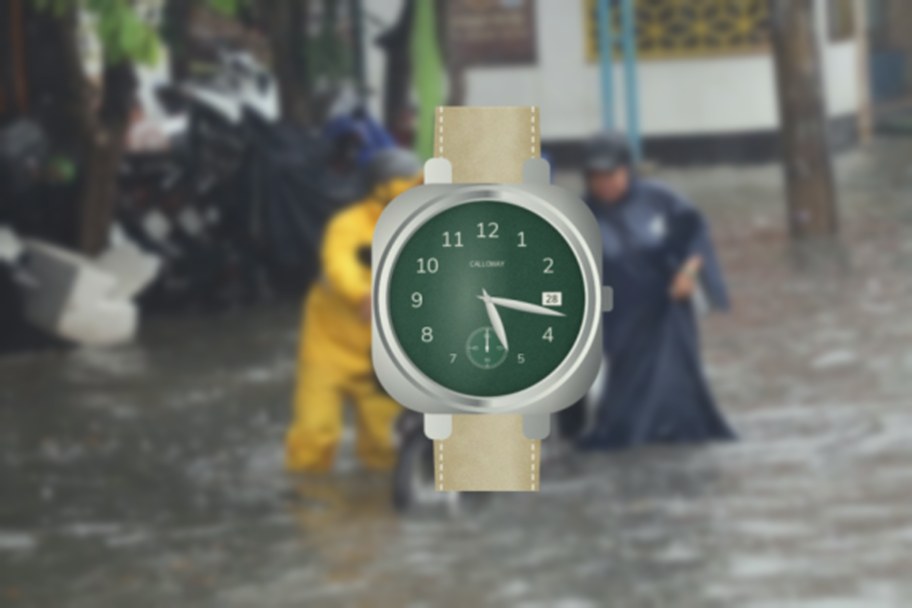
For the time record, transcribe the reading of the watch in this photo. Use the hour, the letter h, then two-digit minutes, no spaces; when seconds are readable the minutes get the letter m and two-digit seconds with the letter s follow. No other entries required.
5h17
